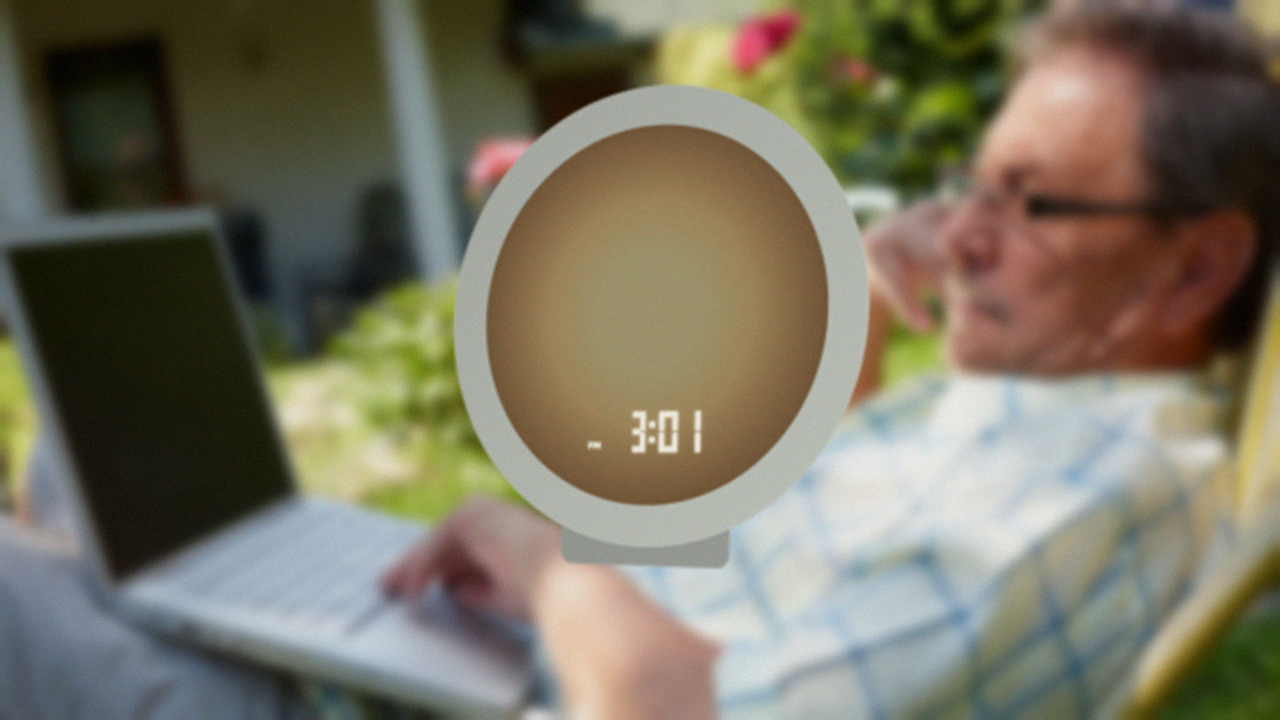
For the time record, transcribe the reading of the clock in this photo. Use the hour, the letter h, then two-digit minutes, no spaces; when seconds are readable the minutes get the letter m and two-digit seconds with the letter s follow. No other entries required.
3h01
